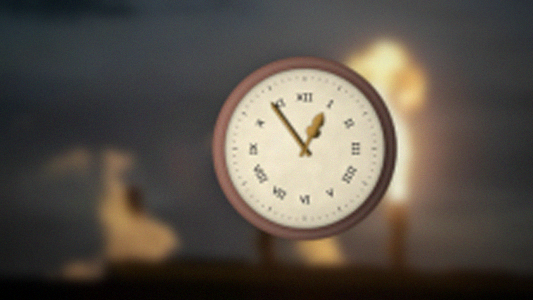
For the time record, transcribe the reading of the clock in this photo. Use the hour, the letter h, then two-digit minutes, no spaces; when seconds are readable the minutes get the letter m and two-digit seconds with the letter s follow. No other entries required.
12h54
